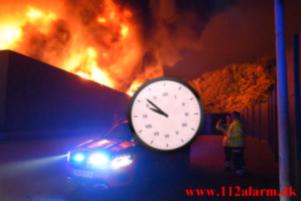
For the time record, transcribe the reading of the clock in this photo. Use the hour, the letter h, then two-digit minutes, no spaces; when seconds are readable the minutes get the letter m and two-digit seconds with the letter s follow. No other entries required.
9h52
